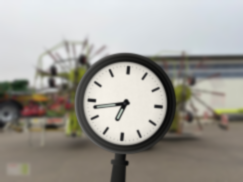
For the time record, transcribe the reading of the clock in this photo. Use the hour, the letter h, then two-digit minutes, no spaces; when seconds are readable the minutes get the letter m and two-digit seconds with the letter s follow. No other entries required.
6h43
